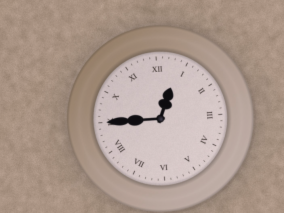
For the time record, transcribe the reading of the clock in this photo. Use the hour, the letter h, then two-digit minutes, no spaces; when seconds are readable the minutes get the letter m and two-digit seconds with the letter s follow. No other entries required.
12h45
